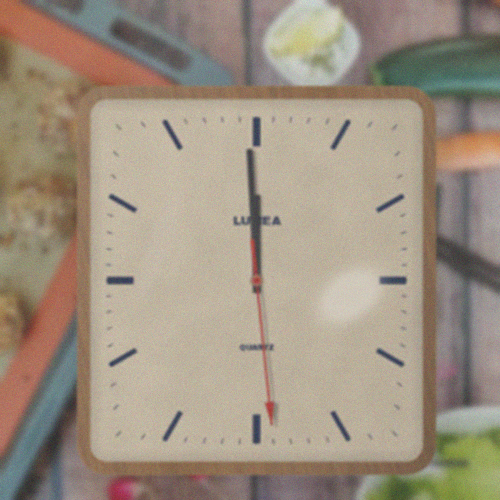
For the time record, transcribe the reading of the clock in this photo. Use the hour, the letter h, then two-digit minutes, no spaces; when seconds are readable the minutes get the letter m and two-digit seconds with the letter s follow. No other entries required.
11h59m29s
